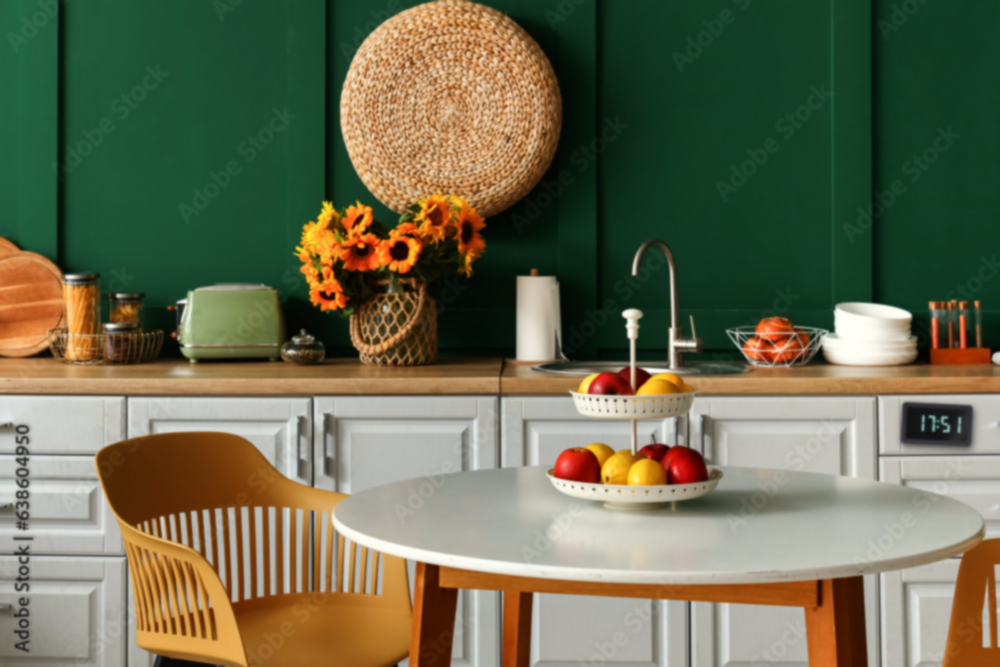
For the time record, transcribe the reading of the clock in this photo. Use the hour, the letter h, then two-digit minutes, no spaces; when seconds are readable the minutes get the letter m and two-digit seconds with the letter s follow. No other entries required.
17h51
